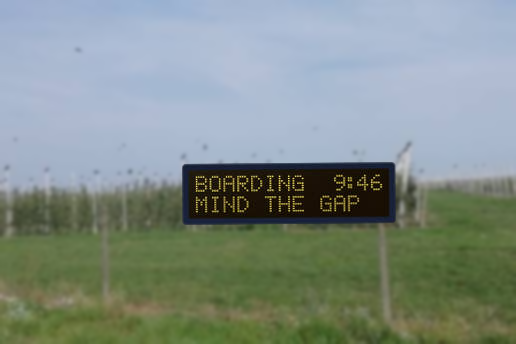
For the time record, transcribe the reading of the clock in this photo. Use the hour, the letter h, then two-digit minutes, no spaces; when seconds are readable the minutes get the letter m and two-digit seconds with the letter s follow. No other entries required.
9h46
